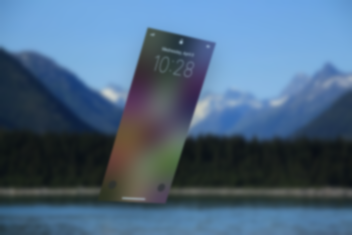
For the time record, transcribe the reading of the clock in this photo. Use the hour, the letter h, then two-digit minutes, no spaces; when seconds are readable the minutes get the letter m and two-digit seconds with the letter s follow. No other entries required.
10h28
